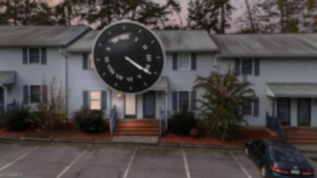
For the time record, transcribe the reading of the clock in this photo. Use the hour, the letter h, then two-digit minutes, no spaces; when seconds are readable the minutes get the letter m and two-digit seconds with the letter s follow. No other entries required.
4h21
